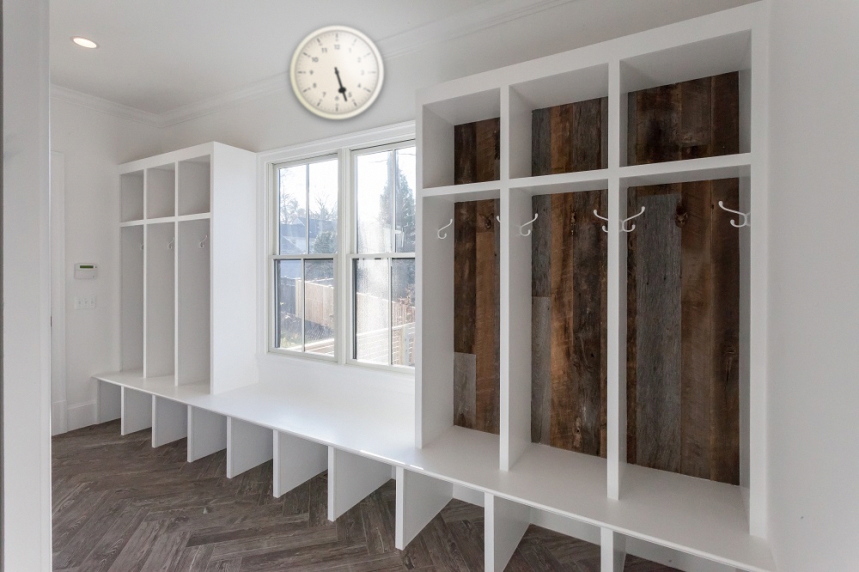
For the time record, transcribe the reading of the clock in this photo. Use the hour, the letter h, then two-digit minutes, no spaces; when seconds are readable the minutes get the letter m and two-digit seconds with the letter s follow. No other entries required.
5h27
